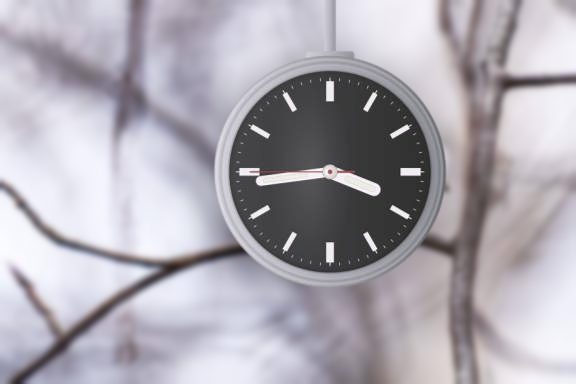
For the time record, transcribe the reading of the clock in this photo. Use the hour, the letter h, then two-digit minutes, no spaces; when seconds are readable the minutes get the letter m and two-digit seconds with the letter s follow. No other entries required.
3h43m45s
